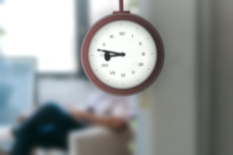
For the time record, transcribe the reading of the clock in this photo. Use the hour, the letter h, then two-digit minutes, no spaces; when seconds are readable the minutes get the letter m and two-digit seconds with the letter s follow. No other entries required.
8h47
